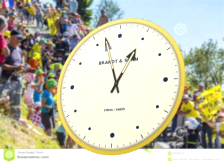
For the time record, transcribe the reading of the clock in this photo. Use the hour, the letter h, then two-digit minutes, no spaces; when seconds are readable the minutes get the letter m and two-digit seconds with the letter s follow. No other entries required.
12h57
